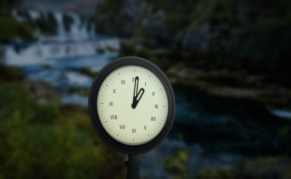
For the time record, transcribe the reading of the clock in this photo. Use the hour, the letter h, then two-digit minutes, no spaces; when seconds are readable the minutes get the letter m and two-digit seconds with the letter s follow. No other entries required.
1h01
